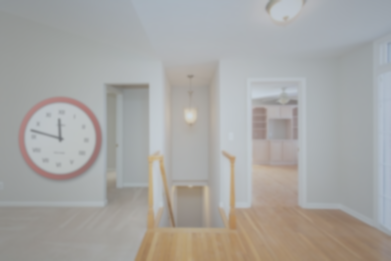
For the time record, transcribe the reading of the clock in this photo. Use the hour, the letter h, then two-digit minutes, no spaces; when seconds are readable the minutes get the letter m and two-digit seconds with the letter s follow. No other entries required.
11h47
